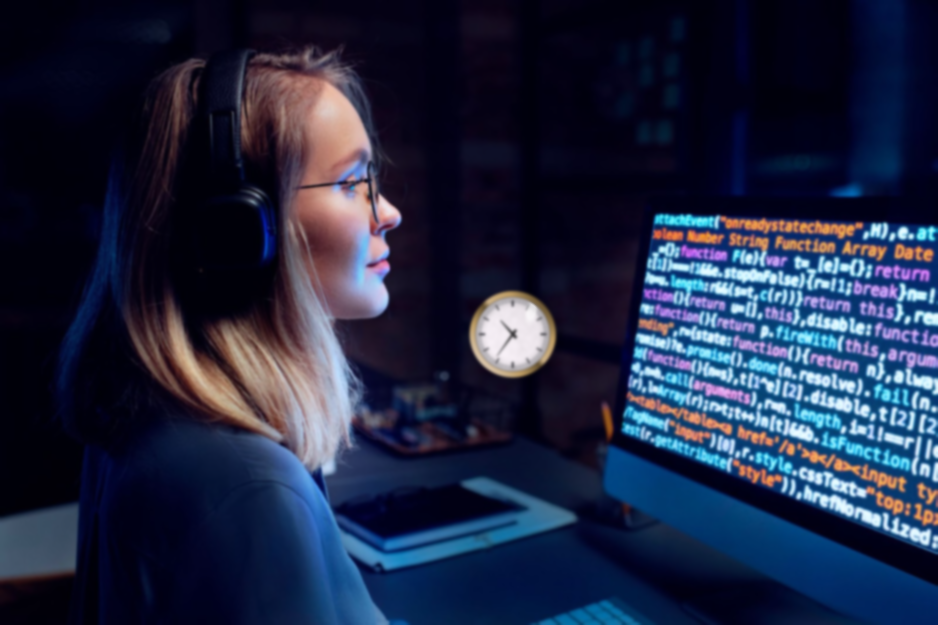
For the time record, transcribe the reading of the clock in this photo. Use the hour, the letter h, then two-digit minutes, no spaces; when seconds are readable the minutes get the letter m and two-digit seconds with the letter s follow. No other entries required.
10h36
